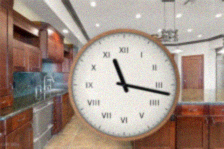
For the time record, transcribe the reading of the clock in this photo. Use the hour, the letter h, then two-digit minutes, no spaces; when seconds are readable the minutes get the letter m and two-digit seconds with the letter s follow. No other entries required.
11h17
